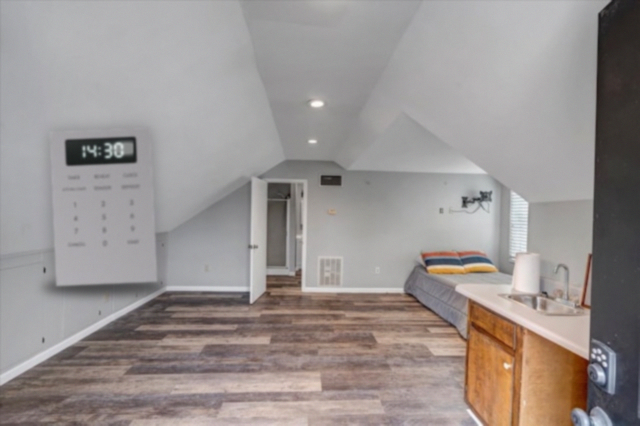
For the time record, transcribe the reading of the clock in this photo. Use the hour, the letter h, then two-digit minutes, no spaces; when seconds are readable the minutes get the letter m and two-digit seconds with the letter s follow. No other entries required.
14h30
